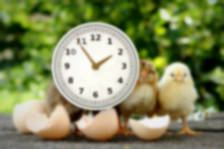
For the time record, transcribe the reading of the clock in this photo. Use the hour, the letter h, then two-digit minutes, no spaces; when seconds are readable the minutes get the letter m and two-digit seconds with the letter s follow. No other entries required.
1h54
